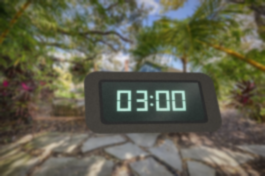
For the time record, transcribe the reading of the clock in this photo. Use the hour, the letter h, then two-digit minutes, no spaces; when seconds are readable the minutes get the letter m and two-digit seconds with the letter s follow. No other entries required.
3h00
